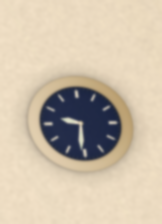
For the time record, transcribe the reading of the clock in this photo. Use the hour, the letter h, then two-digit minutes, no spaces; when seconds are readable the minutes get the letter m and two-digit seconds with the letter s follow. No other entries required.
9h31
